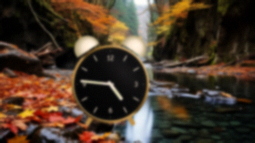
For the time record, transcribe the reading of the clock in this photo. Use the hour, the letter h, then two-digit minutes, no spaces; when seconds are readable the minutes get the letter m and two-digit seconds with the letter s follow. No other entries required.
4h46
